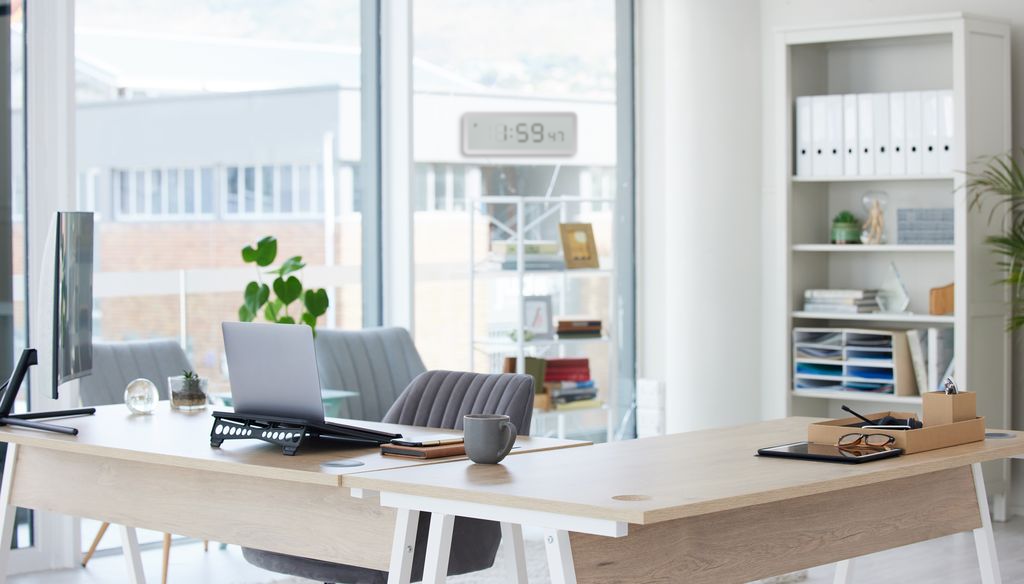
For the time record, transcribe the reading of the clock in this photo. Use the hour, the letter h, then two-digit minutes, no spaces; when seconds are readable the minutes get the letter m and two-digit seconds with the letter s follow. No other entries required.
1h59
